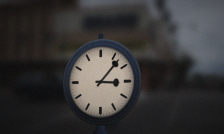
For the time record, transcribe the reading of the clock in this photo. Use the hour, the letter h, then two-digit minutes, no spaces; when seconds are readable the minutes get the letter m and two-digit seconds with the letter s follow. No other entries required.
3h07
